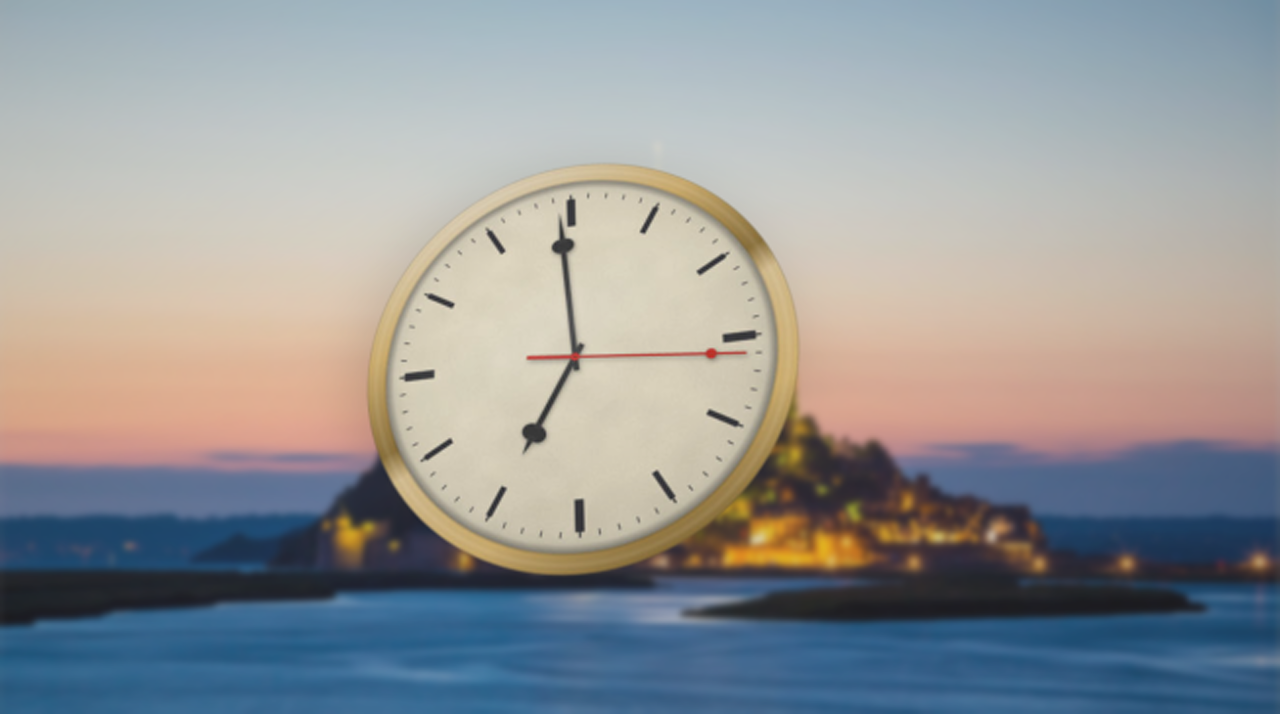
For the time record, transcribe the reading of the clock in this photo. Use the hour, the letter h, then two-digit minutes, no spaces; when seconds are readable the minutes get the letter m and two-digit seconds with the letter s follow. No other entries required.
6h59m16s
